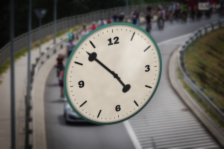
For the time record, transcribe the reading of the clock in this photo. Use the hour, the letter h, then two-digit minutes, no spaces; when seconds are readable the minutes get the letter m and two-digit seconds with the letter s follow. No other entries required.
4h53
